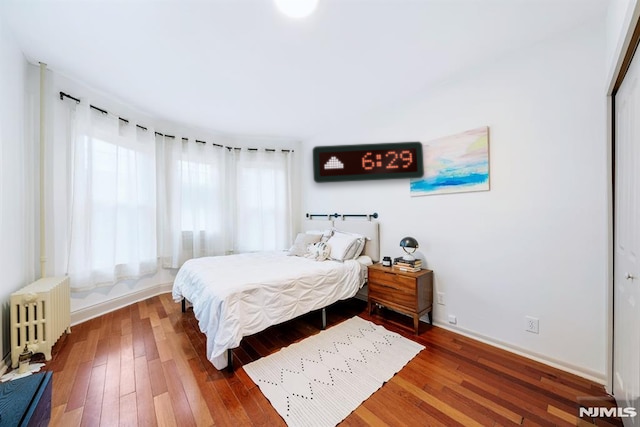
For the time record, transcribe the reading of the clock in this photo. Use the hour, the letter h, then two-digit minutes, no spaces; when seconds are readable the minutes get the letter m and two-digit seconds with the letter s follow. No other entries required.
6h29
